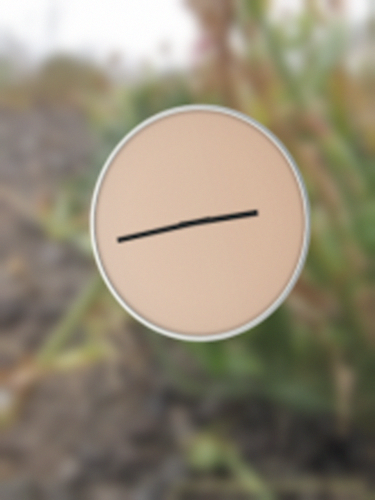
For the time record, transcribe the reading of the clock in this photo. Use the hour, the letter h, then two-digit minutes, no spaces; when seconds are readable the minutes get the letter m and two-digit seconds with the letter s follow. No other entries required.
2h43
